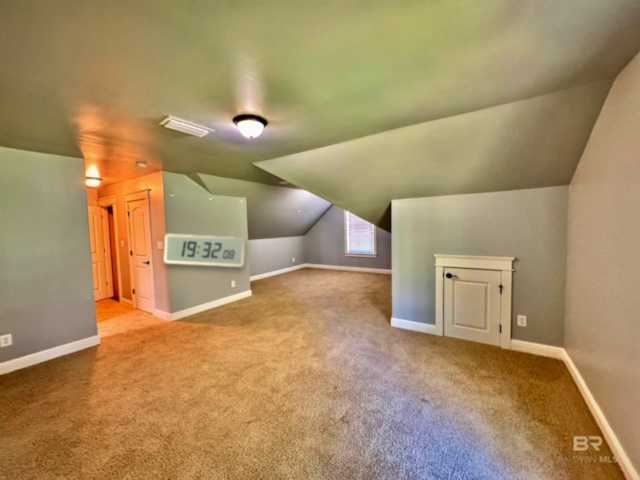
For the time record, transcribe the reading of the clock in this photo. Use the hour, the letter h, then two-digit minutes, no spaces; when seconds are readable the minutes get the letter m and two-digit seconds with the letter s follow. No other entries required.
19h32
